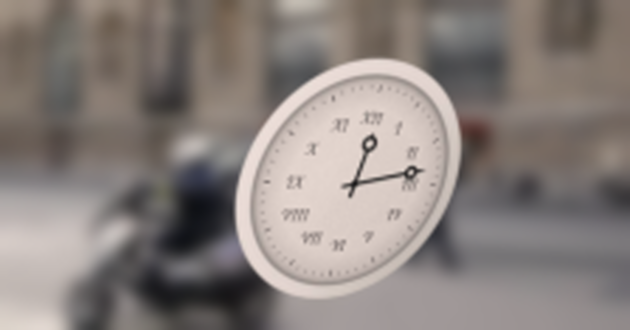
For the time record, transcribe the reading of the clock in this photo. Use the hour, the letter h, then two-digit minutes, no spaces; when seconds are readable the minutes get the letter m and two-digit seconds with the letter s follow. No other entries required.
12h13
